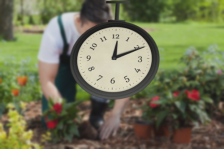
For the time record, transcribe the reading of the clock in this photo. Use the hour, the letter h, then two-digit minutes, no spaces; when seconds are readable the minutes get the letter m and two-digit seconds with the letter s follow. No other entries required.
12h11
